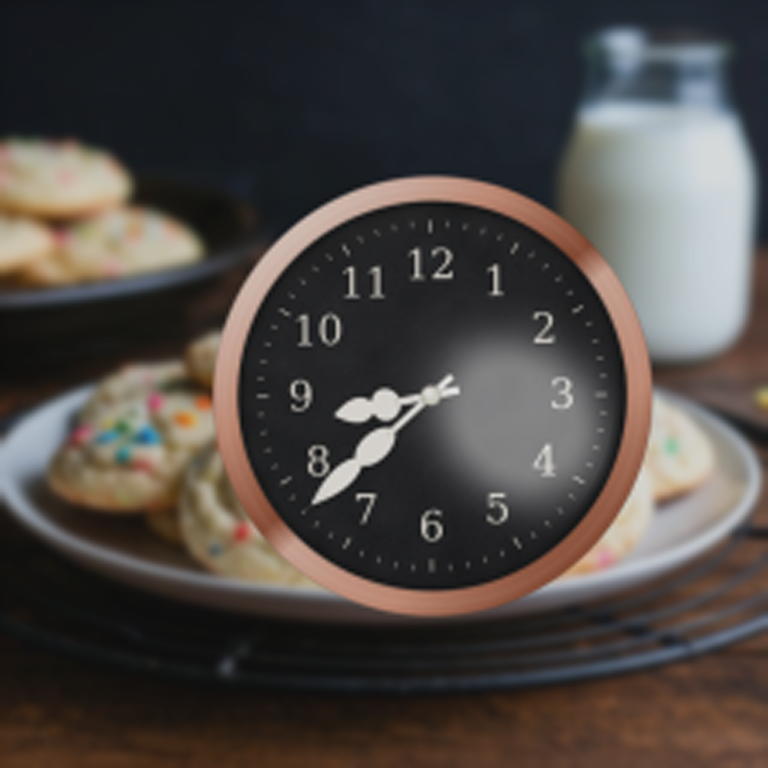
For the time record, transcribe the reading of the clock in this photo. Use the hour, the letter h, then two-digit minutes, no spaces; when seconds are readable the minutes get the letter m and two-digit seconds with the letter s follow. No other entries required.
8h38
